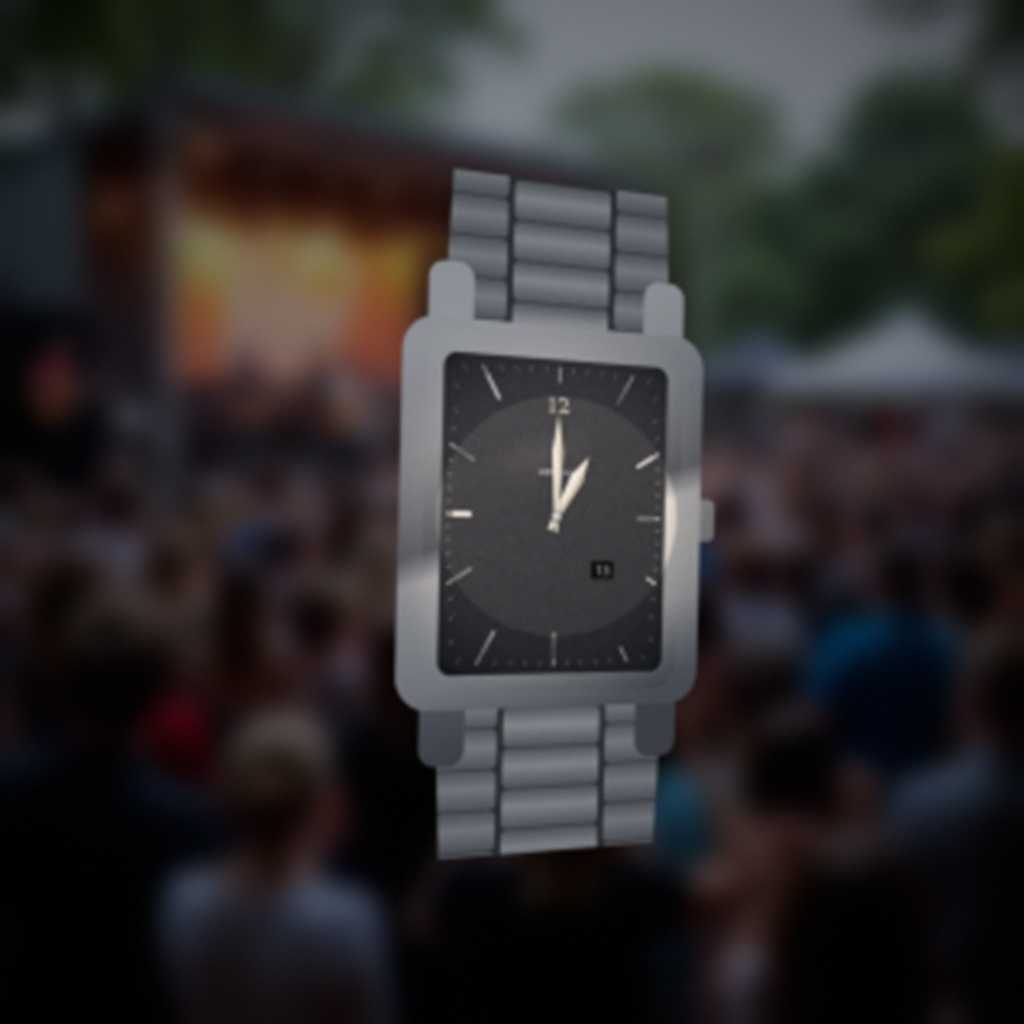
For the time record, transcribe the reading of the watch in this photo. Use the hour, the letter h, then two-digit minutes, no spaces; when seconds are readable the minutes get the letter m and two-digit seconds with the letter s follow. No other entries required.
1h00
